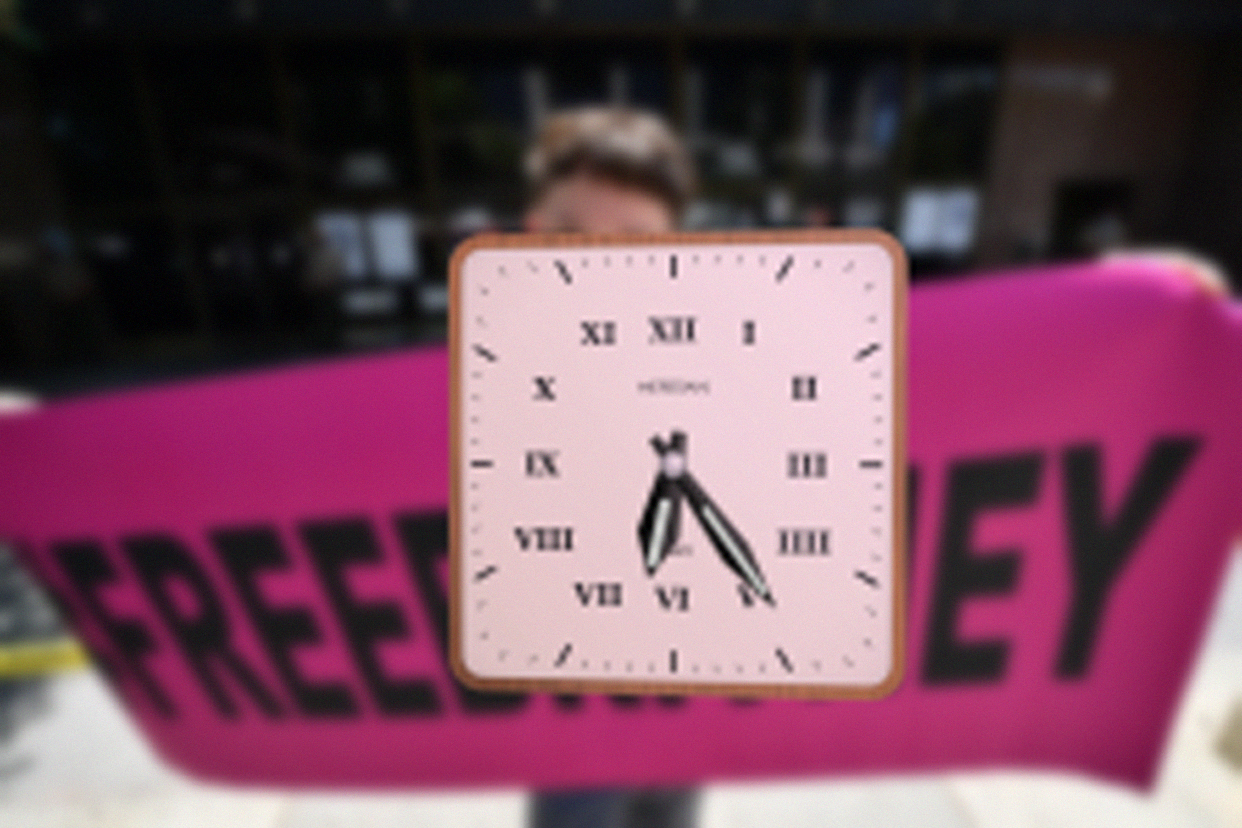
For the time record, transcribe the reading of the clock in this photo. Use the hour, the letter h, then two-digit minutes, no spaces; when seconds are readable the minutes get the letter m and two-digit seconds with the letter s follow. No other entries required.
6h24
